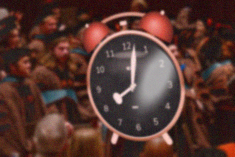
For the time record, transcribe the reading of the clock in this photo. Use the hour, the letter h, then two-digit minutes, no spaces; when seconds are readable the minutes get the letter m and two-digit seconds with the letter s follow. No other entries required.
8h02
